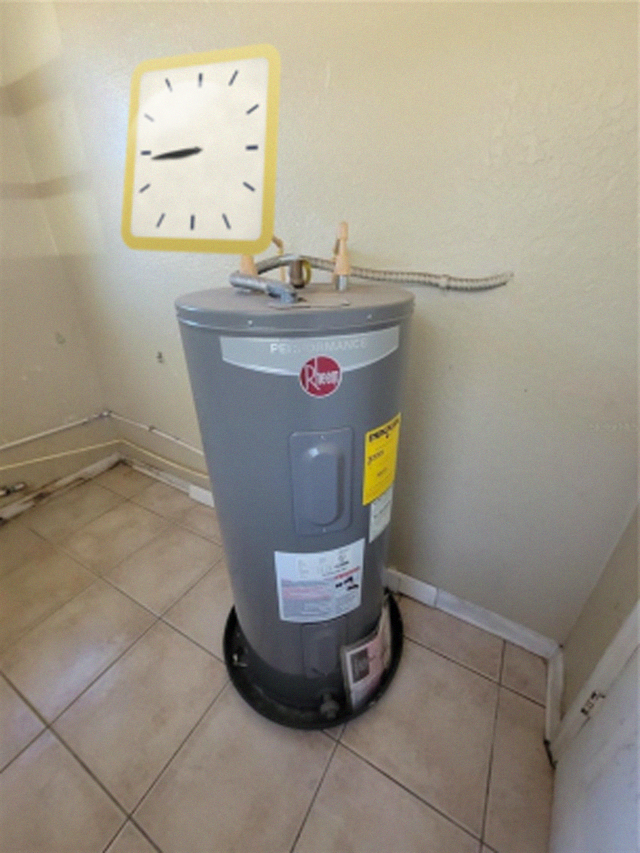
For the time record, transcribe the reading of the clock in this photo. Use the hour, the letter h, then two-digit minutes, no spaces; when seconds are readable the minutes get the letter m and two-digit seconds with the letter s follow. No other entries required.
8h44
